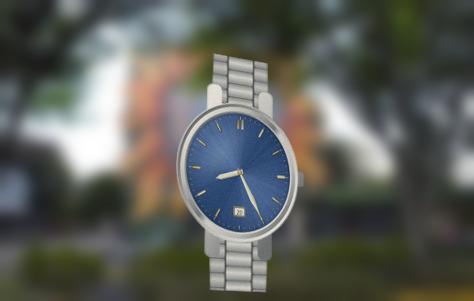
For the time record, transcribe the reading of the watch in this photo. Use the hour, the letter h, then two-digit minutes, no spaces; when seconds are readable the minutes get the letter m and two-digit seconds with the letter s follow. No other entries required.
8h25
